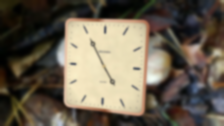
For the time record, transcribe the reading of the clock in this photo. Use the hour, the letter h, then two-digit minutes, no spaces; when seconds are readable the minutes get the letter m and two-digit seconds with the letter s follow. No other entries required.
4h55
